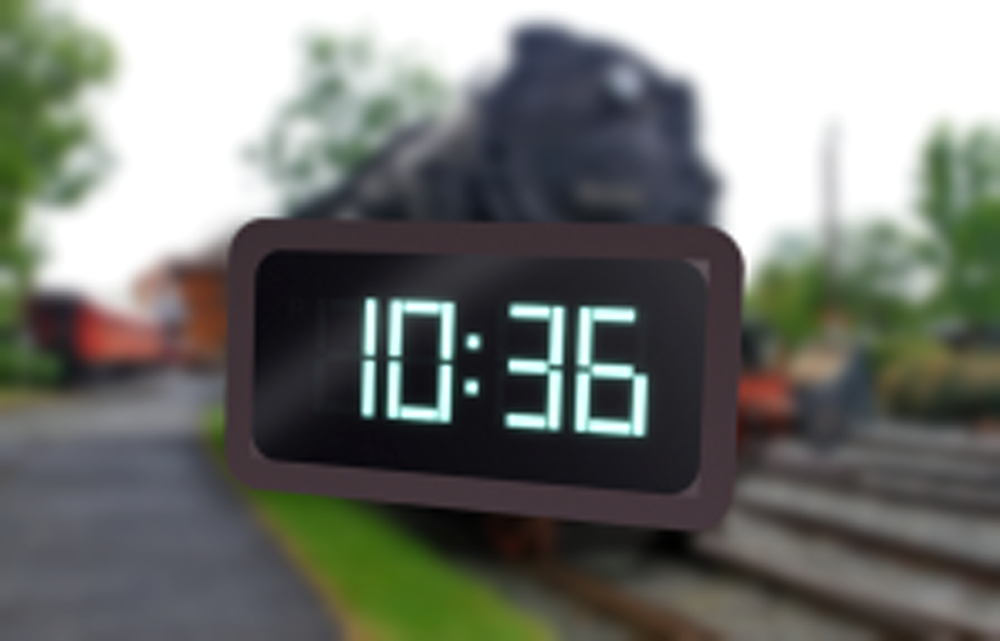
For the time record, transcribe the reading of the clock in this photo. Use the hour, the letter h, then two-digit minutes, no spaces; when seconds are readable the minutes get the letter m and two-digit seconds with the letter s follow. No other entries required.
10h36
